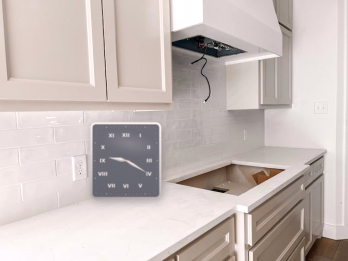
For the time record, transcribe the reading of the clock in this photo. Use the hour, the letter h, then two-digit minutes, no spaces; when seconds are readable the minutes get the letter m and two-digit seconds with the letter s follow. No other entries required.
9h20
